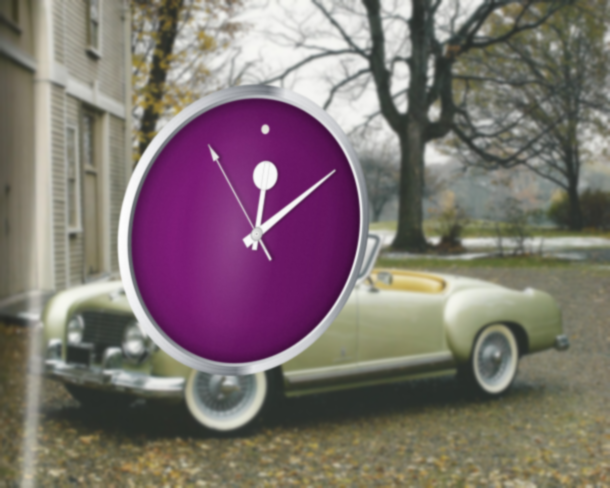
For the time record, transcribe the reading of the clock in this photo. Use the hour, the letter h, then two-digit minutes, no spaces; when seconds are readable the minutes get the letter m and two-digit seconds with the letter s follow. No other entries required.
12h08m54s
